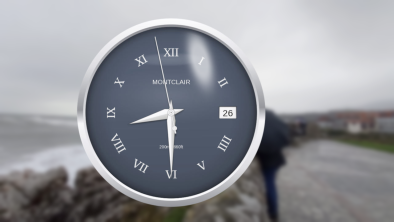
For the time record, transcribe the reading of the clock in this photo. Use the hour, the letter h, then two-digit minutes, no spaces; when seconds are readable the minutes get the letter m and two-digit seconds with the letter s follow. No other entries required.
8h29m58s
